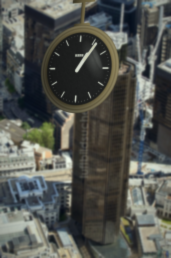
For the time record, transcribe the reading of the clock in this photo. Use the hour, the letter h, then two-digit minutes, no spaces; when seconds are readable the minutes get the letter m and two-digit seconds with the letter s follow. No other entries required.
1h06
